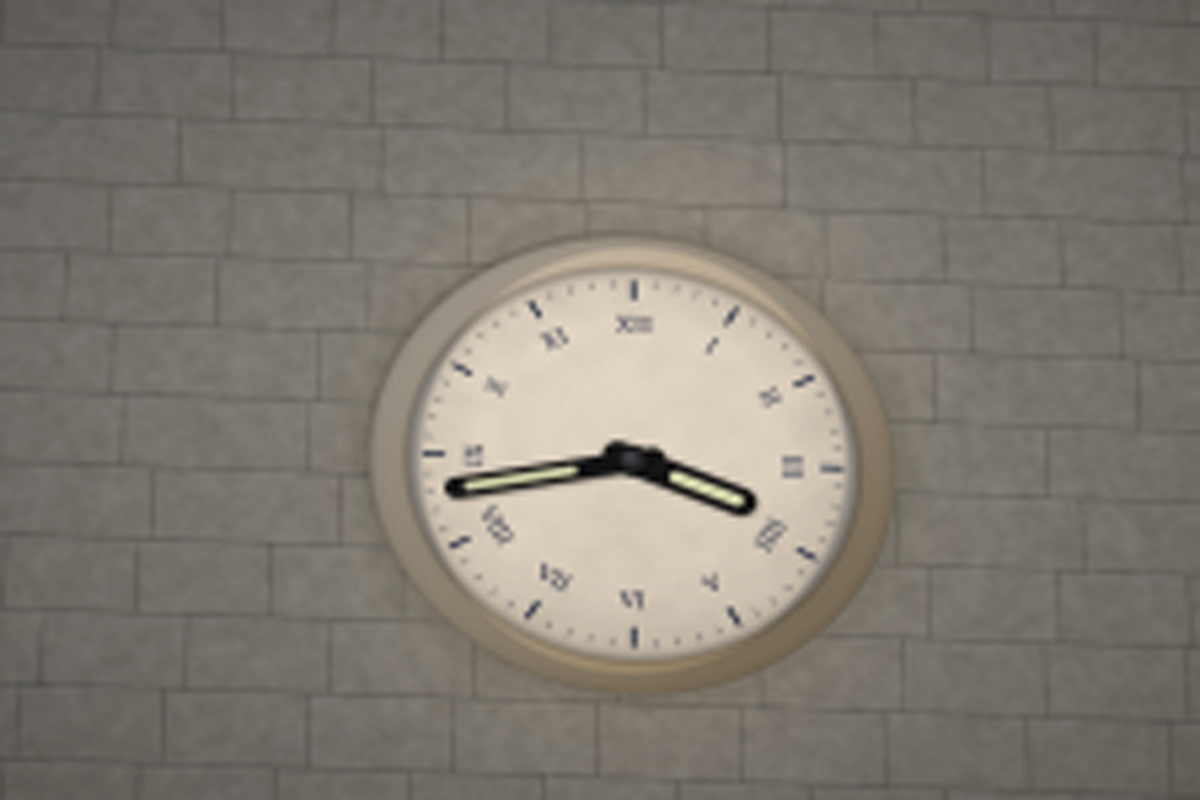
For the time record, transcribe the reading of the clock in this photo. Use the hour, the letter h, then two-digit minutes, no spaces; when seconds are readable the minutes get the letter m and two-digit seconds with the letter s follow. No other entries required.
3h43
